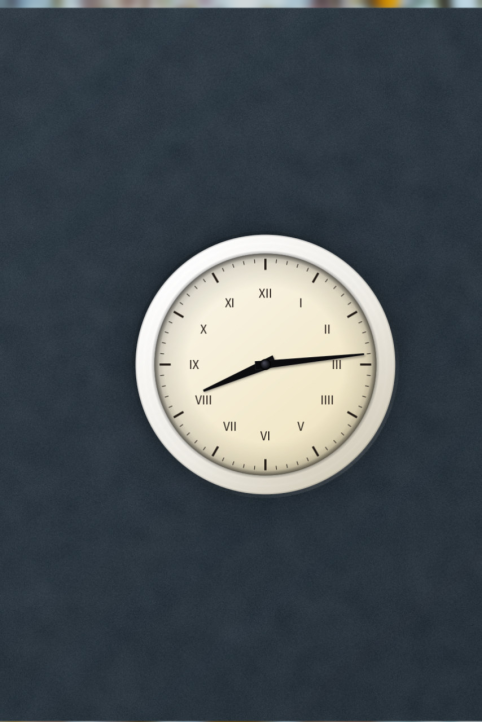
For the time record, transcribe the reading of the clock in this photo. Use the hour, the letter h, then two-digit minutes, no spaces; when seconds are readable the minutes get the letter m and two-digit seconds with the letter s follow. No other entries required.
8h14
